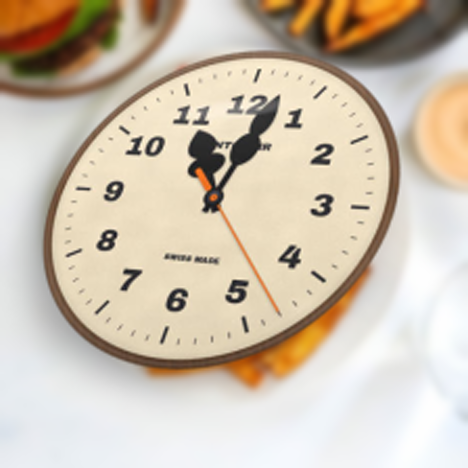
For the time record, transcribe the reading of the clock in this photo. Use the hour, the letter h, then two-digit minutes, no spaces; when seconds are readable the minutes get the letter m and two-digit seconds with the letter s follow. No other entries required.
11h02m23s
